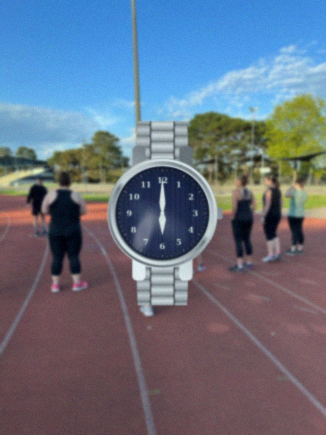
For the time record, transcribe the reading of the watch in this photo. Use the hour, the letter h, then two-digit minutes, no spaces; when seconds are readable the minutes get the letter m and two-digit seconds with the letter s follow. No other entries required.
6h00
